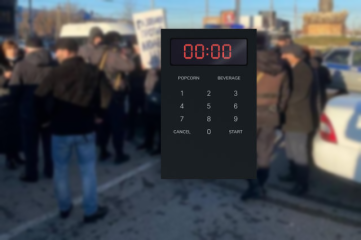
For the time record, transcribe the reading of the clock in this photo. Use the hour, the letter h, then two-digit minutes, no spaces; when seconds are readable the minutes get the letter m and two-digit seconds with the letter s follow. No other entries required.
0h00
